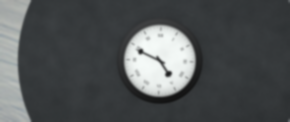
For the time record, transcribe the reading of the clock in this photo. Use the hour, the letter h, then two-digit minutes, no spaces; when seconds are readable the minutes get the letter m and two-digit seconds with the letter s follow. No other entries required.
4h49
